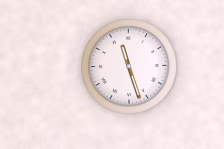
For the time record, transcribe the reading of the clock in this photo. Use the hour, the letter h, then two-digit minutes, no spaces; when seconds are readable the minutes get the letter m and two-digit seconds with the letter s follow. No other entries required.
11h27
